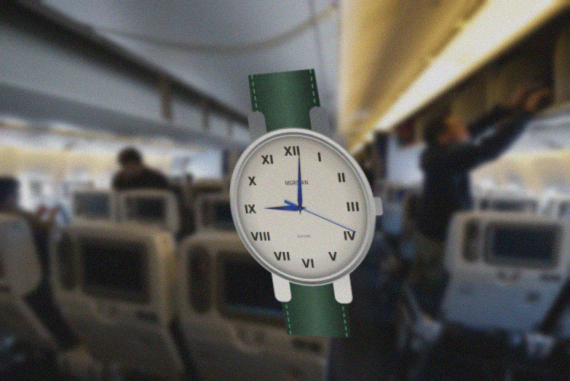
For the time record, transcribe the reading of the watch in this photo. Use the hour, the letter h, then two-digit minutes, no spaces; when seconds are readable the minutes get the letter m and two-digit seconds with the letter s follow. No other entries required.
9h01m19s
